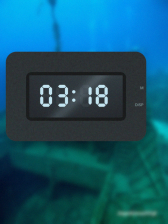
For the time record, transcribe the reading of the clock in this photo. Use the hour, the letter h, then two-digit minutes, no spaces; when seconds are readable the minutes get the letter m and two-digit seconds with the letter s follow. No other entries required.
3h18
